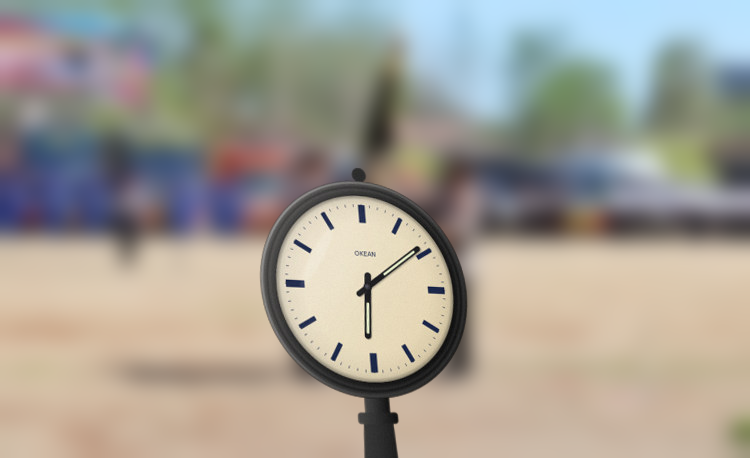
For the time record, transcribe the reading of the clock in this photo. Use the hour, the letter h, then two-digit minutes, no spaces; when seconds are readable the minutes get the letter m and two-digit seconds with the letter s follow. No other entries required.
6h09
